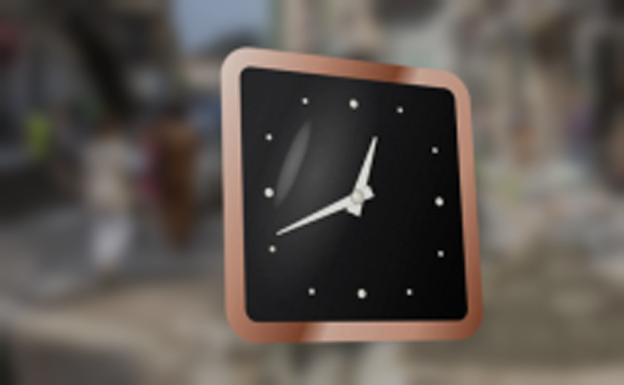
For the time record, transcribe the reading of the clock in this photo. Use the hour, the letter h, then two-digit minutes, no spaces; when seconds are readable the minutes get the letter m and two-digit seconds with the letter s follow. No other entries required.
12h41
